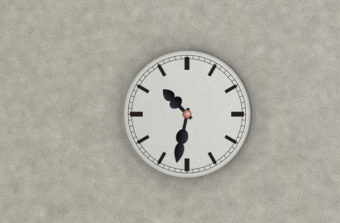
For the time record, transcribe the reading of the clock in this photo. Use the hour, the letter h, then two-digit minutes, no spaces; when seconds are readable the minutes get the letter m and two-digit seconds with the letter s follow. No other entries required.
10h32
